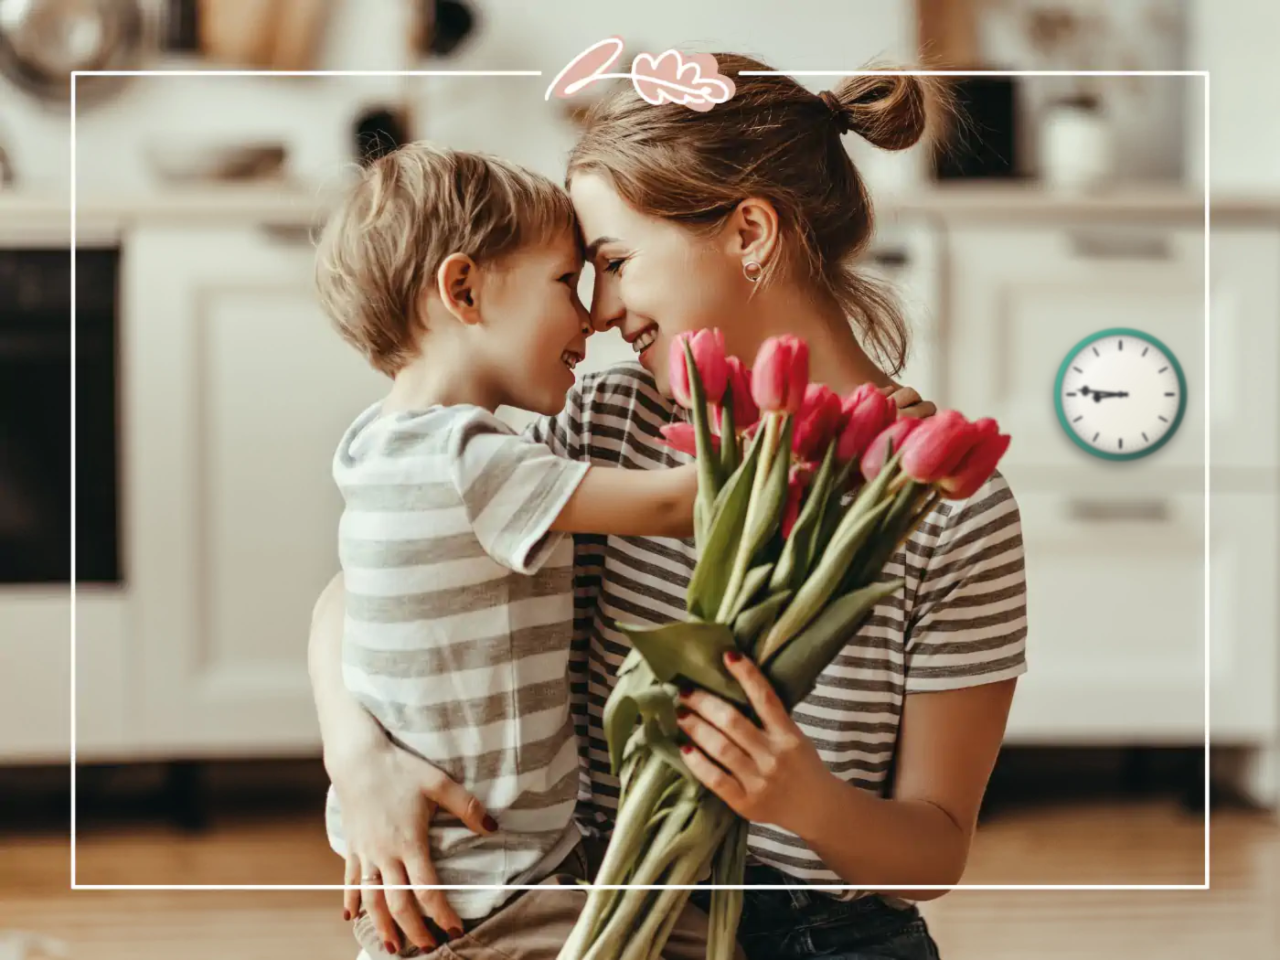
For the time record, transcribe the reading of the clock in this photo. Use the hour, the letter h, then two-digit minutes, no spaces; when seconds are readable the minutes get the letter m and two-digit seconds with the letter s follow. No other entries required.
8h46
